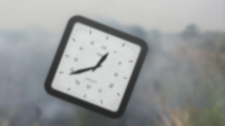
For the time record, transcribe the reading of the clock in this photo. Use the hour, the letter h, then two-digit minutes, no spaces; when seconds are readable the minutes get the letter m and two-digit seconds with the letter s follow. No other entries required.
12h39
